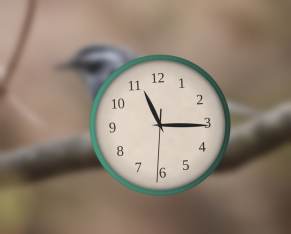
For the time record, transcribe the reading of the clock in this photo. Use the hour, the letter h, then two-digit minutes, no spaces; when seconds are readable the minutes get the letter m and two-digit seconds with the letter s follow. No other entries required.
11h15m31s
